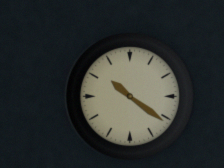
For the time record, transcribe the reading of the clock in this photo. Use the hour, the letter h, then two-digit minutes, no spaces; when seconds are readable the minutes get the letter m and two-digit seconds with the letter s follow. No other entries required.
10h21
